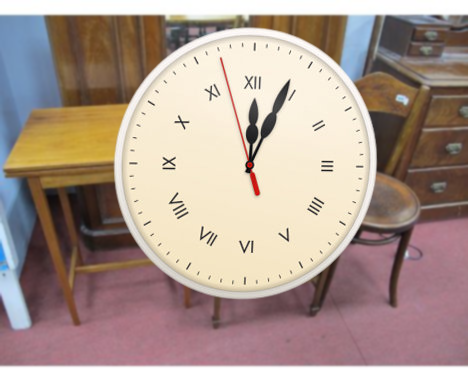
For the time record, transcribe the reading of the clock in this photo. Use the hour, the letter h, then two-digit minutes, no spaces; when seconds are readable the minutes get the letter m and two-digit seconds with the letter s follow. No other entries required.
12h03m57s
